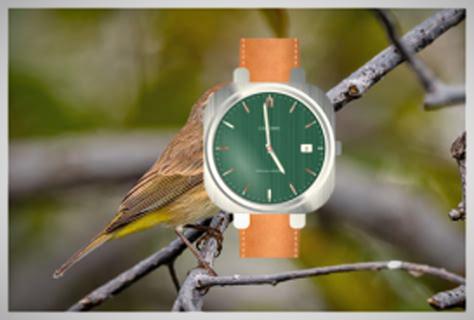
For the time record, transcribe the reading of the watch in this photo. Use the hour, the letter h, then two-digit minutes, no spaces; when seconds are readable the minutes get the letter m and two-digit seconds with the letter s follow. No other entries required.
4h59
